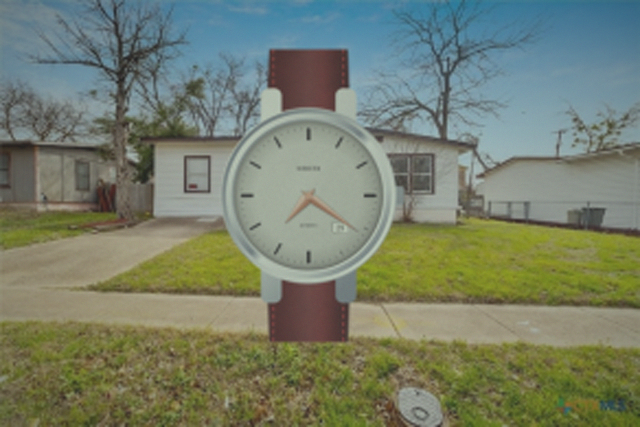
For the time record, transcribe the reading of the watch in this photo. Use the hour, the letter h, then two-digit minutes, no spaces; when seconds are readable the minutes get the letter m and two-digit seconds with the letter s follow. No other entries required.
7h21
